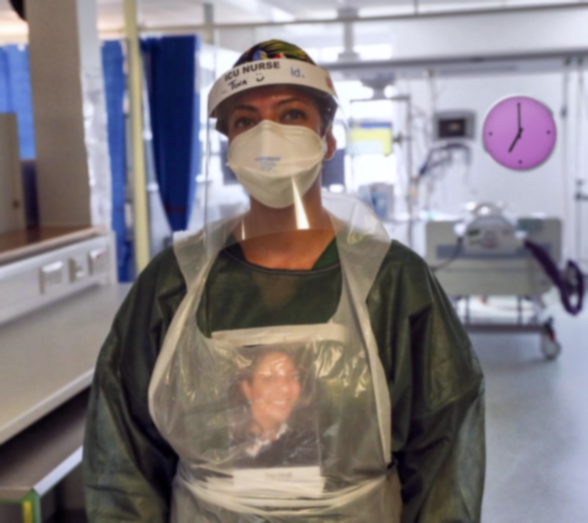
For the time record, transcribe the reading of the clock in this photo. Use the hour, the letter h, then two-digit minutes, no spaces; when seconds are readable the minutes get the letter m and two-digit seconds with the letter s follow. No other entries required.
7h00
